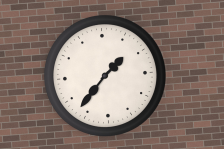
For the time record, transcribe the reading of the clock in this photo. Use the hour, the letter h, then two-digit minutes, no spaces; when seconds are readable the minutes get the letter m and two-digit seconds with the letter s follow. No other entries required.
1h37
